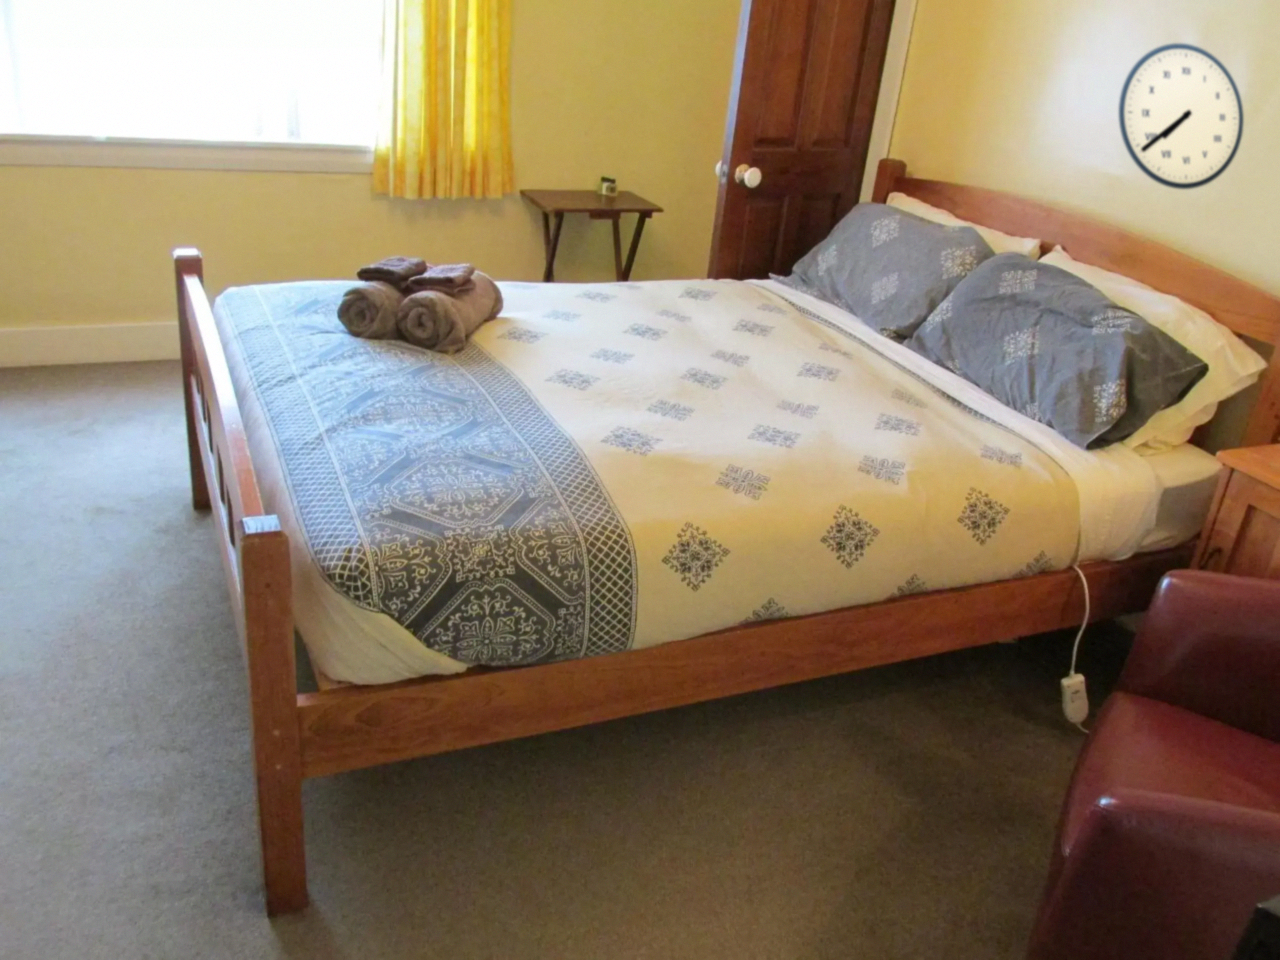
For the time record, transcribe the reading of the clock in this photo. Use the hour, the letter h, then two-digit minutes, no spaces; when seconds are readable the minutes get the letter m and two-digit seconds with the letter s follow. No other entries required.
7h39
